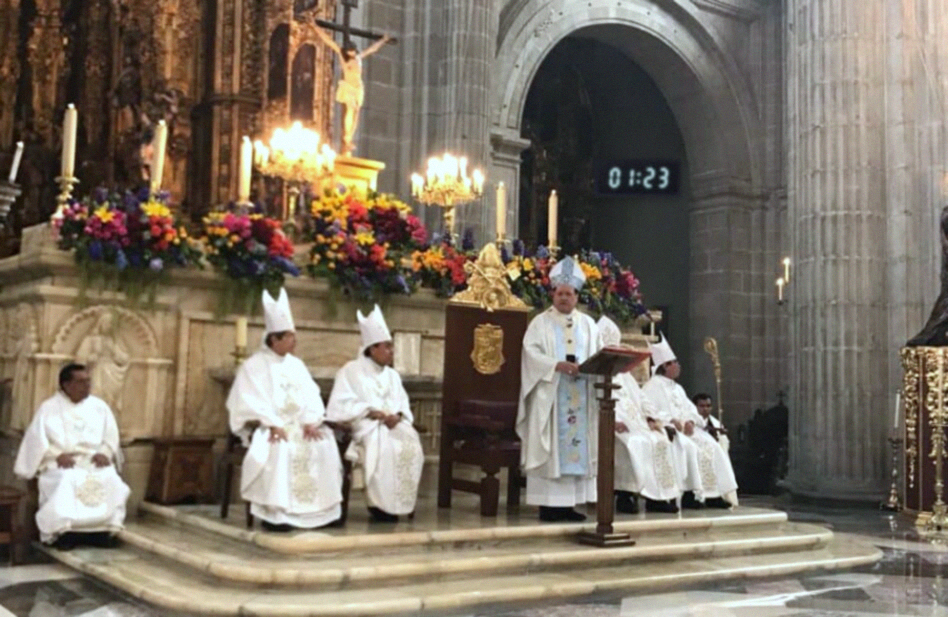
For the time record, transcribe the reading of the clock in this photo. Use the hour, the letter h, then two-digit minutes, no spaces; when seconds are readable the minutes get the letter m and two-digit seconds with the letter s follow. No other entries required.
1h23
